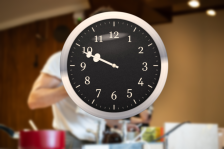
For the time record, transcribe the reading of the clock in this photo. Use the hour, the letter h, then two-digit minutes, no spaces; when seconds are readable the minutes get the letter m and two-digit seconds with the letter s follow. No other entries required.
9h49
